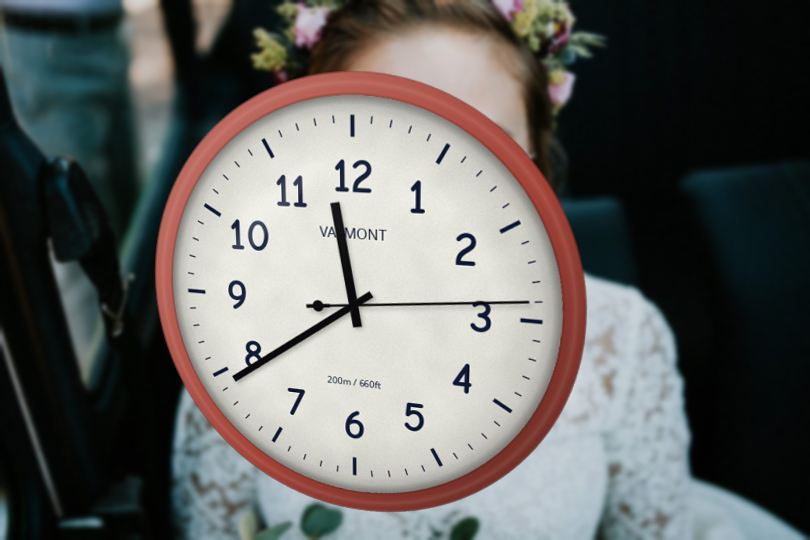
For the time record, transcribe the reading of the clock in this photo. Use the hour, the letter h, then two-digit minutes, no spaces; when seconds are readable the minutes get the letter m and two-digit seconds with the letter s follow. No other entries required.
11h39m14s
